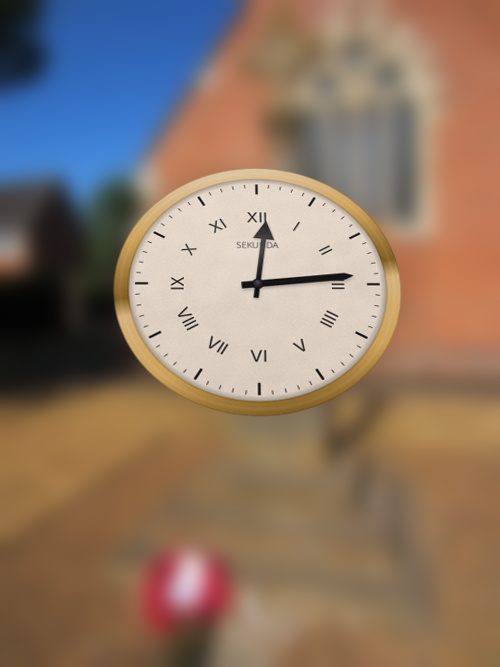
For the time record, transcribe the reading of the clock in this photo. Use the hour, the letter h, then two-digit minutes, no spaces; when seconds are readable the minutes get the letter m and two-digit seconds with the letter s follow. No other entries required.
12h14
